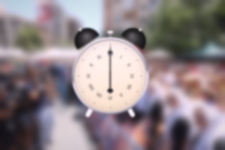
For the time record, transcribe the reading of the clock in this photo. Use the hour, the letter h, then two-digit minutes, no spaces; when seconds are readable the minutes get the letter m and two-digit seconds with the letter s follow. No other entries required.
6h00
